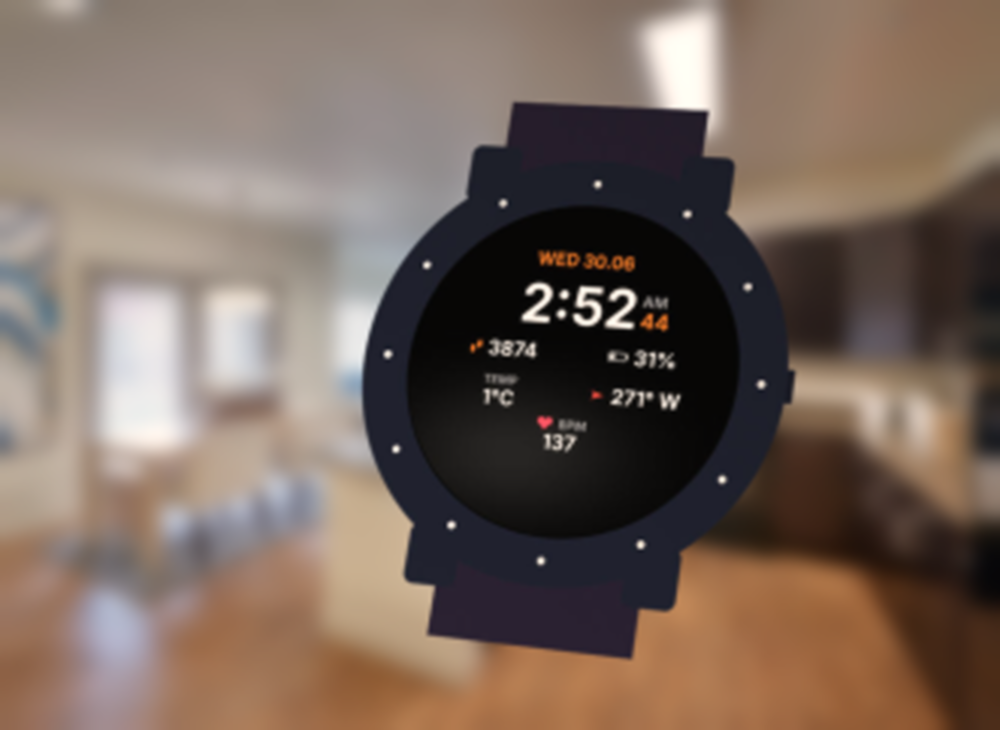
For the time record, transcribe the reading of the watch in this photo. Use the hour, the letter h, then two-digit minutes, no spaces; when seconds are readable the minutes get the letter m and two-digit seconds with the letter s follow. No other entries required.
2h52
